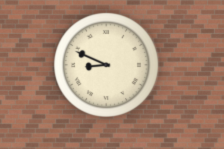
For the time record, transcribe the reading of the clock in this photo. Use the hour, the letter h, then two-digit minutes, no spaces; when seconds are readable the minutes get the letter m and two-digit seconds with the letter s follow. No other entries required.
8h49
